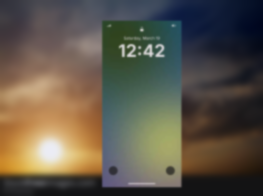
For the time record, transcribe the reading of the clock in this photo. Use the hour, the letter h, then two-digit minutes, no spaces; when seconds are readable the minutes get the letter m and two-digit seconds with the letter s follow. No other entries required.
12h42
